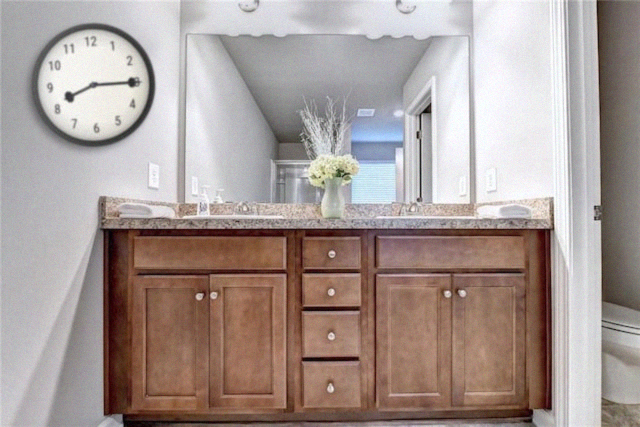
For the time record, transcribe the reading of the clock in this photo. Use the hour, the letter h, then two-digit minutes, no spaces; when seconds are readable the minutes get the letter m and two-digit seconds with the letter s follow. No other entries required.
8h15
